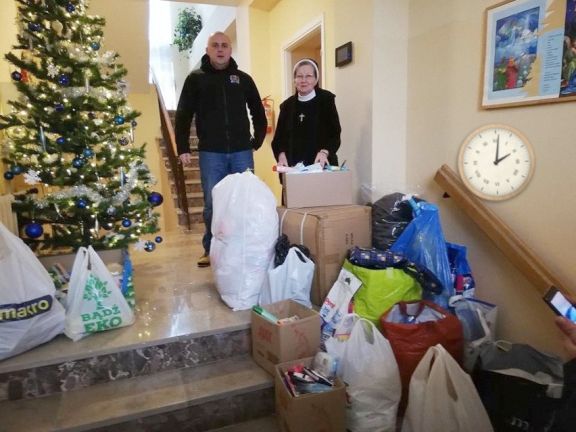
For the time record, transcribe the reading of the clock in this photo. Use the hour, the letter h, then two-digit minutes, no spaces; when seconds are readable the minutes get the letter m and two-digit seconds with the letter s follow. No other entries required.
2h01
